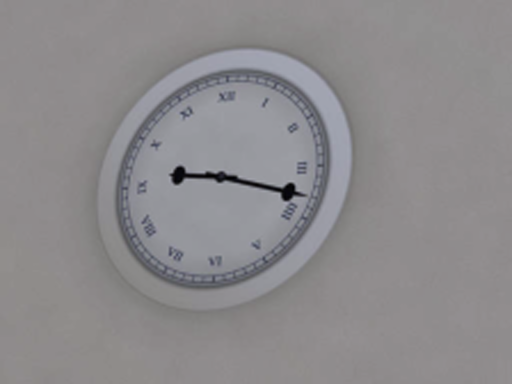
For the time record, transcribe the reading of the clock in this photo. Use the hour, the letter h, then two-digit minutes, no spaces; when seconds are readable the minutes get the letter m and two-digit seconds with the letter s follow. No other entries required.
9h18
